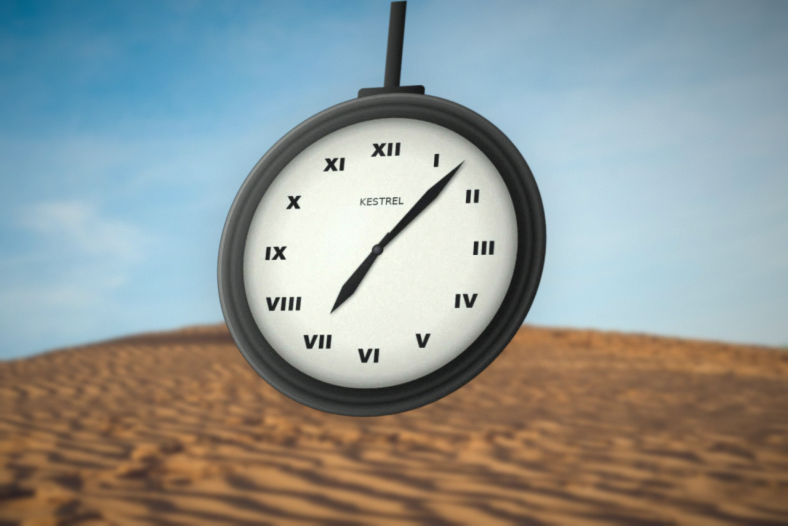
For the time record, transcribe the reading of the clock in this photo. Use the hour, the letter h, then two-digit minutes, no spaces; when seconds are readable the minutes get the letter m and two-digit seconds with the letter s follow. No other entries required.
7h07
